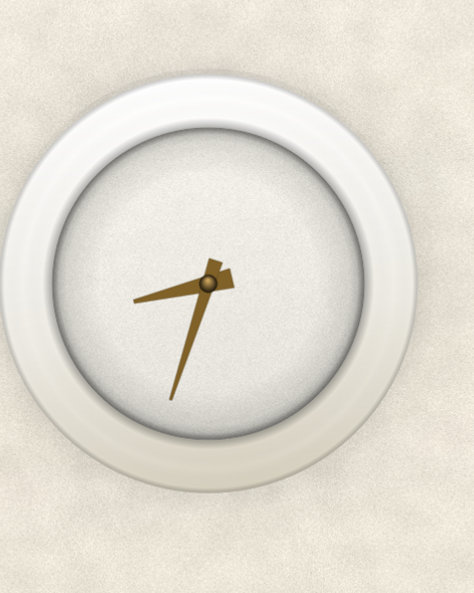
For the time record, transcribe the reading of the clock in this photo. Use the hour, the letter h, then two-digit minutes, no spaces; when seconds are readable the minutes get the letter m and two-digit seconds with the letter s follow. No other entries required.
8h33
